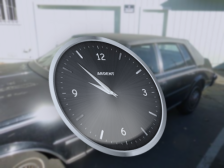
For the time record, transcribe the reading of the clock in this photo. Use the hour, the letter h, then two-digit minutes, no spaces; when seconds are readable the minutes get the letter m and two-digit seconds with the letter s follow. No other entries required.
9h53
